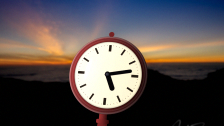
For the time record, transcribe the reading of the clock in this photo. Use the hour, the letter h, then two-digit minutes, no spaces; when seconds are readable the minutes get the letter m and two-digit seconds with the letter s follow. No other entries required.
5h13
